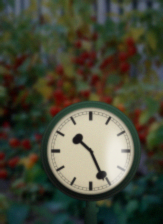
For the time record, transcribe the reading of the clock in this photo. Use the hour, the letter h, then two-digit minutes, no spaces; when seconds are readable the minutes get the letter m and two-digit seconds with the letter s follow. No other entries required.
10h26
